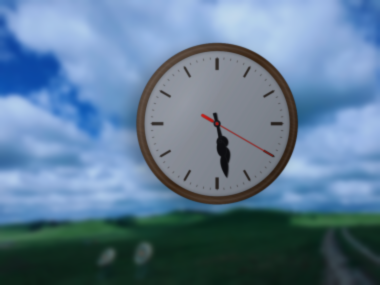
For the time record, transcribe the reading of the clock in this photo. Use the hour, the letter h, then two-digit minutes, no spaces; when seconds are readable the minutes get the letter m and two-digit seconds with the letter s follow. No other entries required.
5h28m20s
